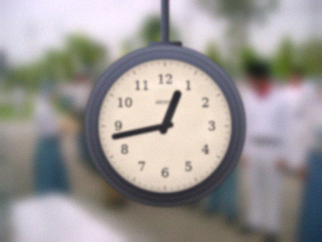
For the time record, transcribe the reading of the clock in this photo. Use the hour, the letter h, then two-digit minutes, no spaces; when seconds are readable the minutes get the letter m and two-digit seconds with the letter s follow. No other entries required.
12h43
